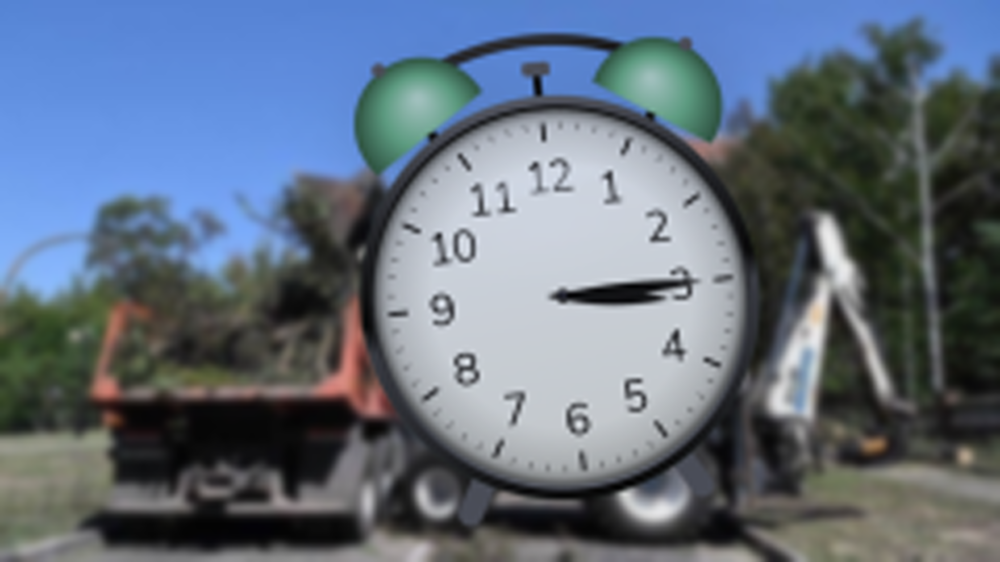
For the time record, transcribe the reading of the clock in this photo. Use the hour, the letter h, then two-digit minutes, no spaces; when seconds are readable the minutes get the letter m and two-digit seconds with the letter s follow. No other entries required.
3h15
